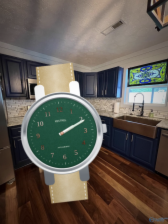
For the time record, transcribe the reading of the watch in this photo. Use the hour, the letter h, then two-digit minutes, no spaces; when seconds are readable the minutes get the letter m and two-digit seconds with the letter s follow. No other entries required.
2h11
